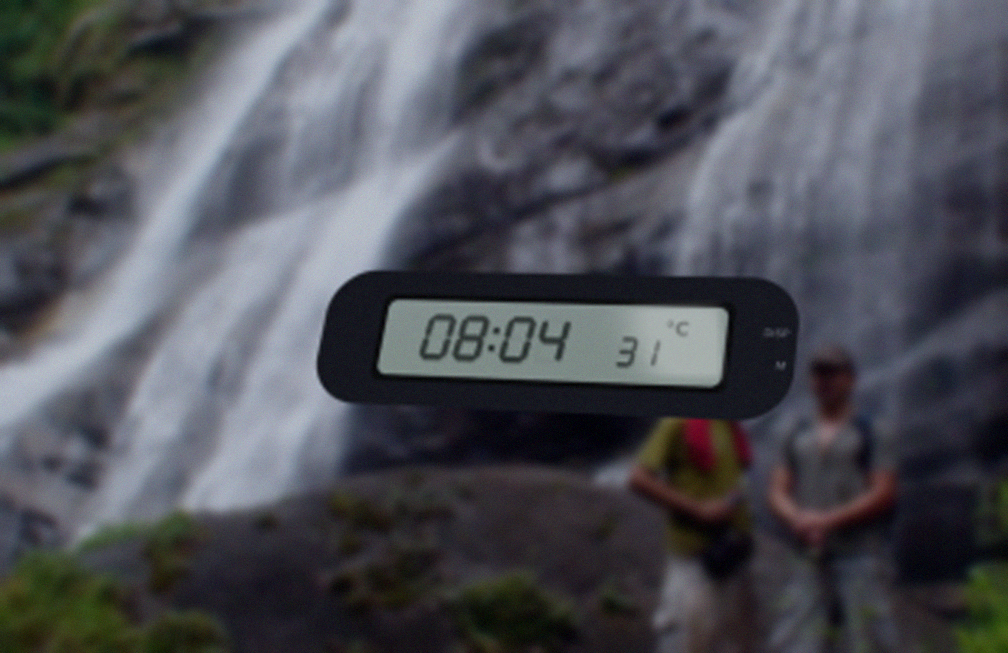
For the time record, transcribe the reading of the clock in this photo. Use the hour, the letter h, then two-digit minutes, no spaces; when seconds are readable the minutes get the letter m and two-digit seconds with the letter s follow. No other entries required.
8h04
